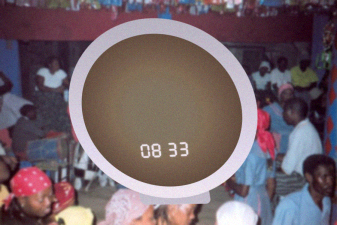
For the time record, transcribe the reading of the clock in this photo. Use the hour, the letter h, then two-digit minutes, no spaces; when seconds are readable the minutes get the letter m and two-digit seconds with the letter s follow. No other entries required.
8h33
